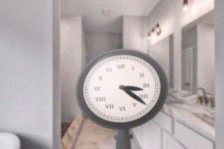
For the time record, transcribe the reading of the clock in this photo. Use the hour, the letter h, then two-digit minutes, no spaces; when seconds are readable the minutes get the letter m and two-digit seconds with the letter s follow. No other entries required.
3h22
